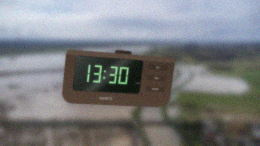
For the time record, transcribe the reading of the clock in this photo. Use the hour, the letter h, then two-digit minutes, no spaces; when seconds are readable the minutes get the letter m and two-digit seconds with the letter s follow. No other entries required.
13h30
